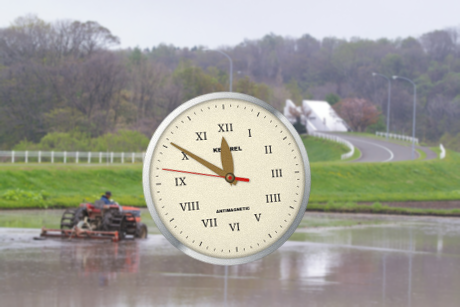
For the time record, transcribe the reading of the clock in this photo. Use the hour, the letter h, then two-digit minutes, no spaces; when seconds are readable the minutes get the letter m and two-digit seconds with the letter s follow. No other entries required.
11h50m47s
